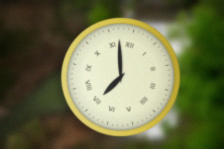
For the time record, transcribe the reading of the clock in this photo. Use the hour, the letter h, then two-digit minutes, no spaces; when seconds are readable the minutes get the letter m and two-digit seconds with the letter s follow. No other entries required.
6h57
